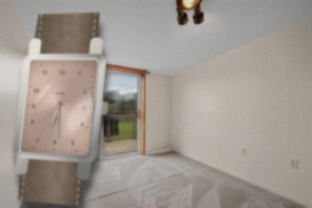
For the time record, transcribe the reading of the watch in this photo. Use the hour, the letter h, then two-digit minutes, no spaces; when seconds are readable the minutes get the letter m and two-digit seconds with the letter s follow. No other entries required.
6h29
